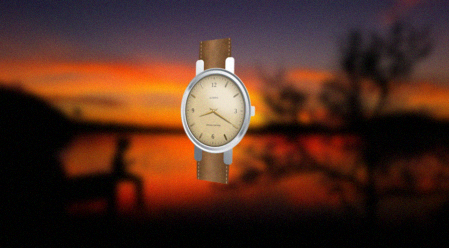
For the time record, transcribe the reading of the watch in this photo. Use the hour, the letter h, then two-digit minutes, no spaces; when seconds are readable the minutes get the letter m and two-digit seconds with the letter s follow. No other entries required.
8h20
